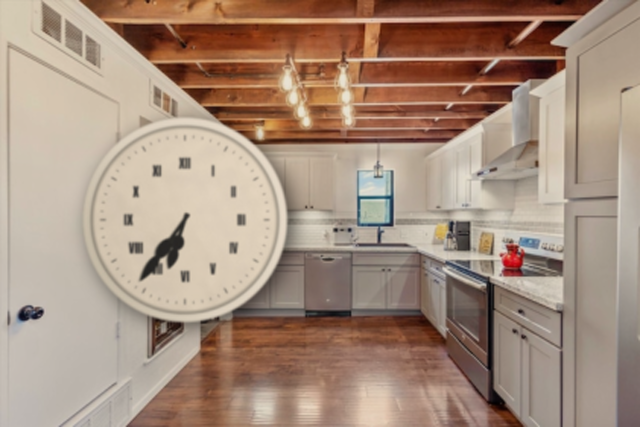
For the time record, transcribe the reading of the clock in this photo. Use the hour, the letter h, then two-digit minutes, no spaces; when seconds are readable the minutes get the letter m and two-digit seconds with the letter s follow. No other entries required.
6h36
